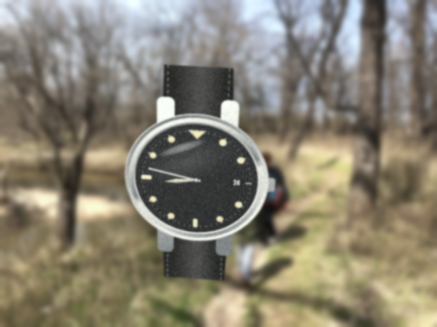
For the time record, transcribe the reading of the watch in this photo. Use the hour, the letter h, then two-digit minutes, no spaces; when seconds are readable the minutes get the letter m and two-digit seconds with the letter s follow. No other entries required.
8h47
